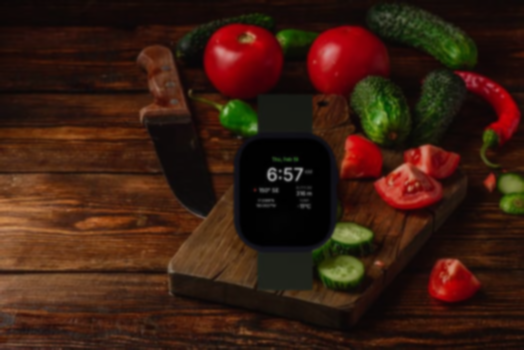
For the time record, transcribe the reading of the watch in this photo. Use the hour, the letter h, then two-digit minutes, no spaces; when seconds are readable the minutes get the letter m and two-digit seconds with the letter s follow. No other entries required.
6h57
